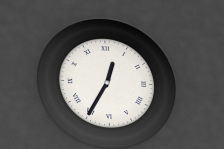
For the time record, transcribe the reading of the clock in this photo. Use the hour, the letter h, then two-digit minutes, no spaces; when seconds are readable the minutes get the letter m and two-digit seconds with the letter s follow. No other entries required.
12h35
